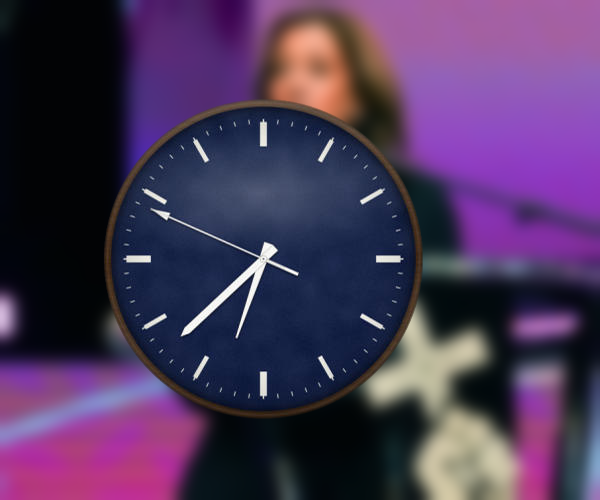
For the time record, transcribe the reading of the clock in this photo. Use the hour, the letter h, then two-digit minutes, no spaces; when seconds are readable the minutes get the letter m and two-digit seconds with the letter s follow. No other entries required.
6h37m49s
